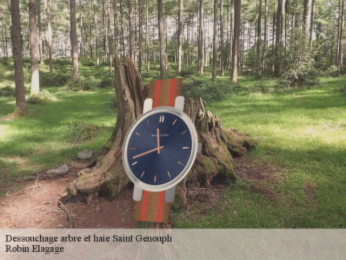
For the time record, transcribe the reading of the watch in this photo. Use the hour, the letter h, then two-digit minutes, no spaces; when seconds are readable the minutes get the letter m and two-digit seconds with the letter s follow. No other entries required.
11h42
